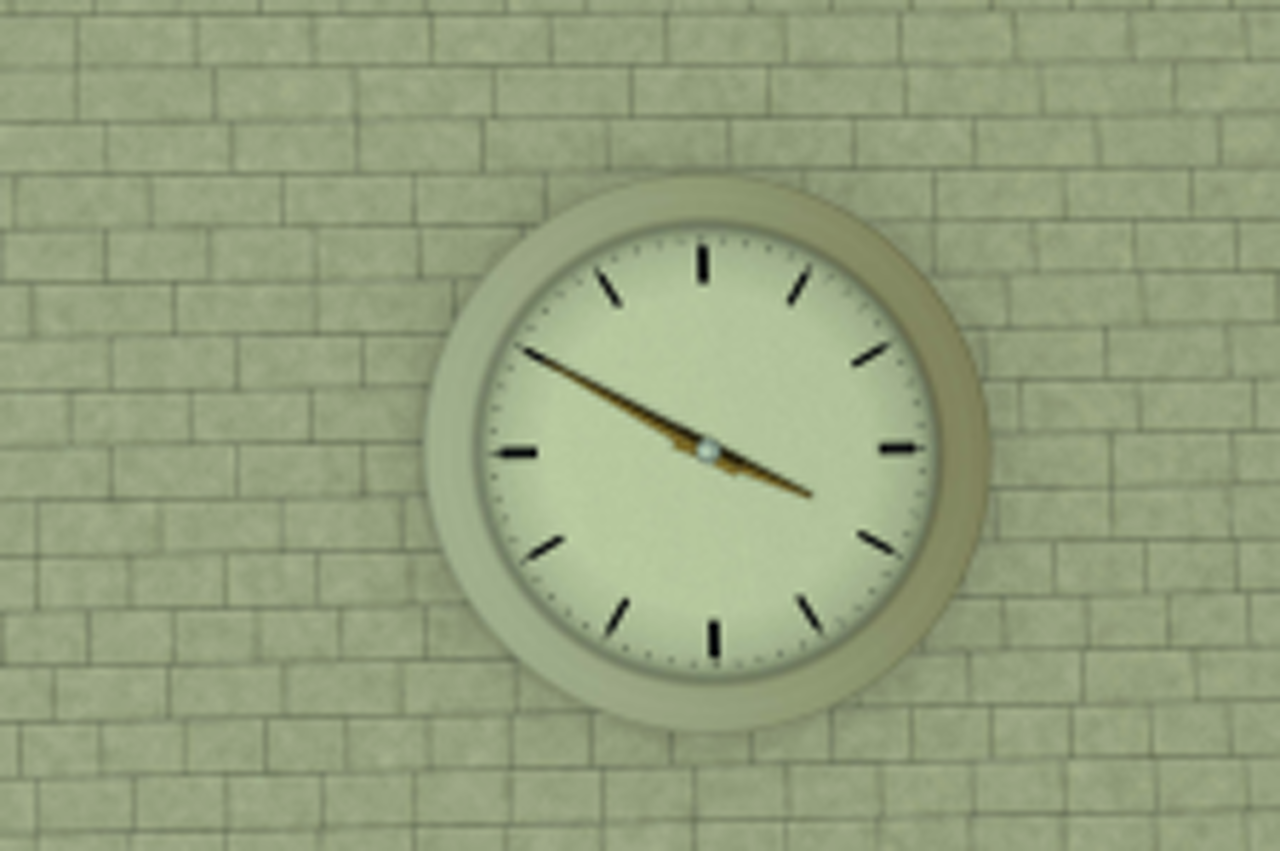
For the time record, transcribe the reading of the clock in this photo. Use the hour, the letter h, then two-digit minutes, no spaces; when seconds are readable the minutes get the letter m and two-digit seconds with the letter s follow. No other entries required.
3h50
